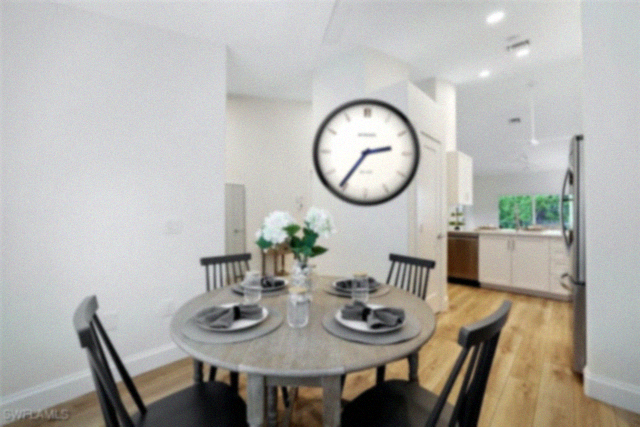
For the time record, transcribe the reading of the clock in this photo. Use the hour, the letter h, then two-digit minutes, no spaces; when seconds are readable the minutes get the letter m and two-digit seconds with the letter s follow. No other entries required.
2h36
